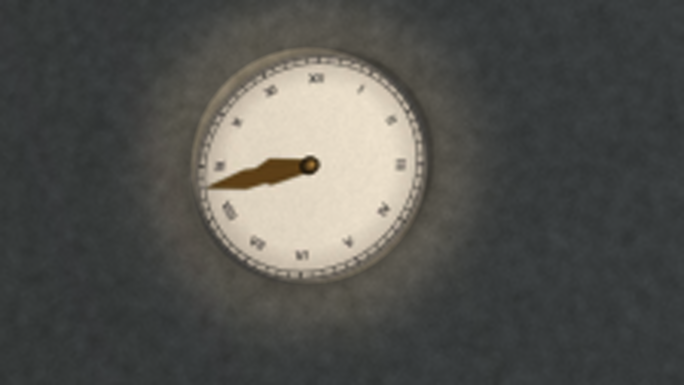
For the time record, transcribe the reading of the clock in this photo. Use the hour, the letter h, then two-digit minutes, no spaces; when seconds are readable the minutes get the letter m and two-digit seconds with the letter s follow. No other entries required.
8h43
